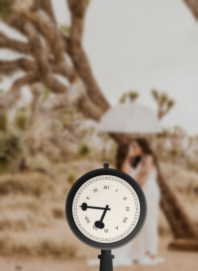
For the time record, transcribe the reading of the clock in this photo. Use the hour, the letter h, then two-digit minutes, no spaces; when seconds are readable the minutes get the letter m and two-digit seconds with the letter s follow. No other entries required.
6h46
